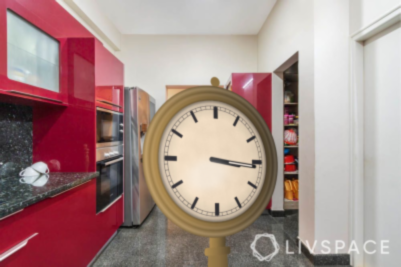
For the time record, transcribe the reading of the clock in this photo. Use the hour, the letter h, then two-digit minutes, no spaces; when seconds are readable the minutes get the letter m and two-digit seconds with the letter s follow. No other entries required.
3h16
